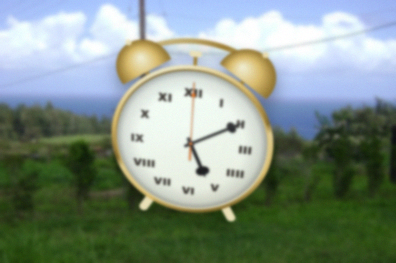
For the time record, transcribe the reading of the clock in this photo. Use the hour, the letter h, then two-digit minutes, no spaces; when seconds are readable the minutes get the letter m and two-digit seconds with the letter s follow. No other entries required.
5h10m00s
